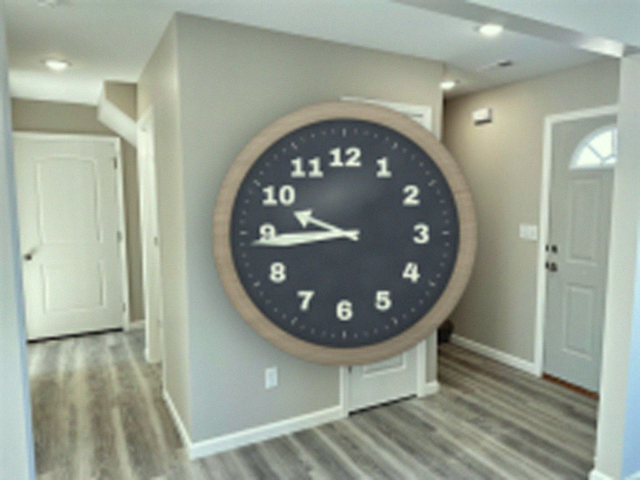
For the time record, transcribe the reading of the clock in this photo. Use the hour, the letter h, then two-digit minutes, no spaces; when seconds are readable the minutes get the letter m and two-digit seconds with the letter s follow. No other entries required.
9h44
